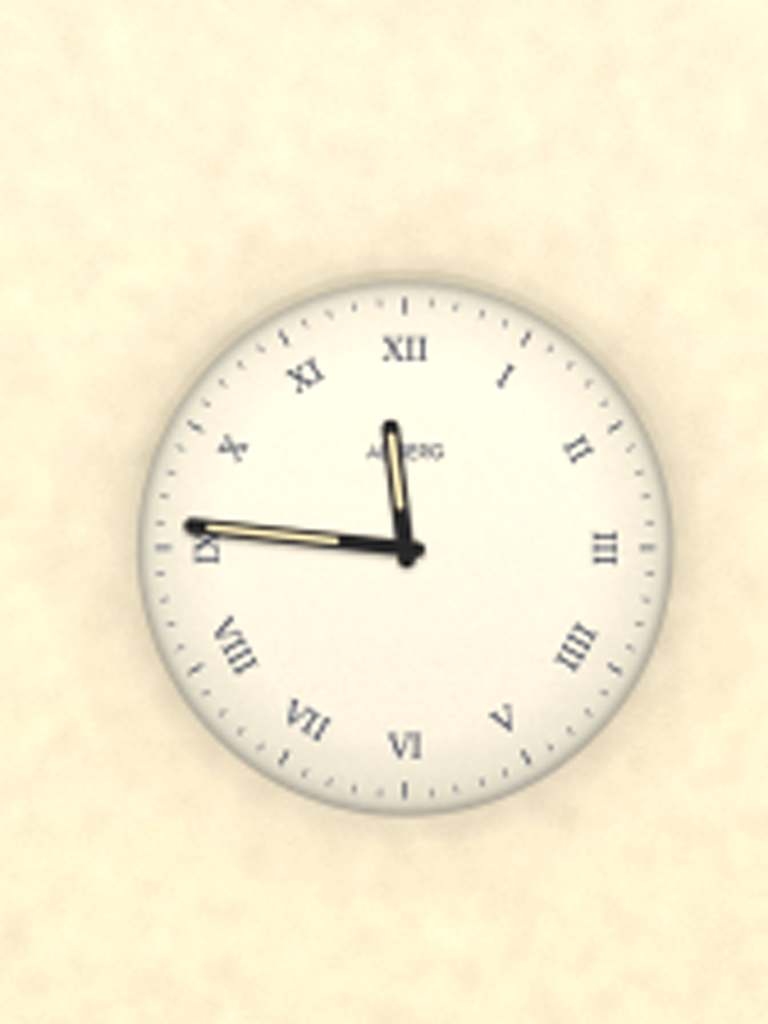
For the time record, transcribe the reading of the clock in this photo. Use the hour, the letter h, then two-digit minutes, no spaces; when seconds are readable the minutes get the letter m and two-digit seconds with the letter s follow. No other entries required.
11h46
